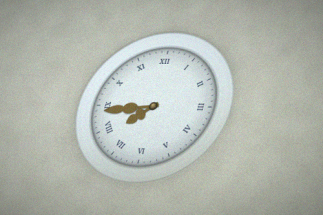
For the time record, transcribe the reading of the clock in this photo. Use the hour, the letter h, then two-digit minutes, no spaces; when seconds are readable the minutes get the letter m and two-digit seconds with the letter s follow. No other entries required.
7h44
